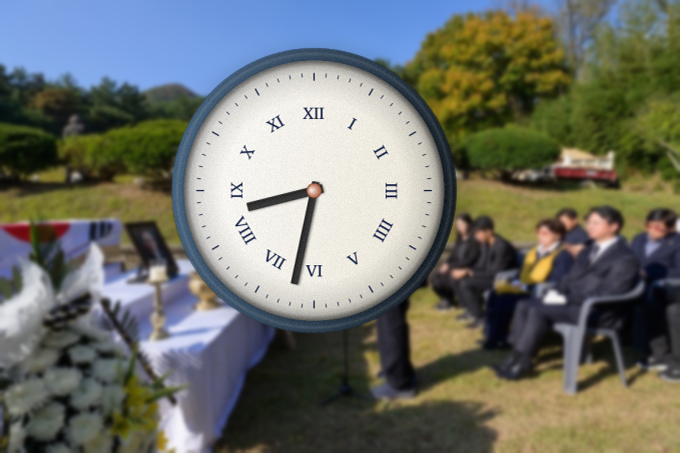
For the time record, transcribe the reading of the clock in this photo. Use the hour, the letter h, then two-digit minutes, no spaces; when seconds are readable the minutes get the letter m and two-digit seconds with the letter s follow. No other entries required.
8h32
